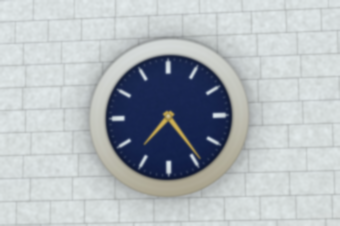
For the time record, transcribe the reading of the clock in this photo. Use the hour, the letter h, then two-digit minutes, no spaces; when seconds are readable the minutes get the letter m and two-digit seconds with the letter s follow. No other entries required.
7h24
